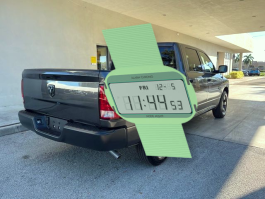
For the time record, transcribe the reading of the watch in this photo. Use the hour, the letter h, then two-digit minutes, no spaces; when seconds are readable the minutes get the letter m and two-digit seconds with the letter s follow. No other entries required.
11h44m53s
